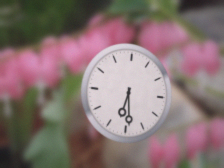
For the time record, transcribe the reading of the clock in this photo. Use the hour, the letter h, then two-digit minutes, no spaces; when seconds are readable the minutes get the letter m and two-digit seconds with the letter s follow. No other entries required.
6h29
